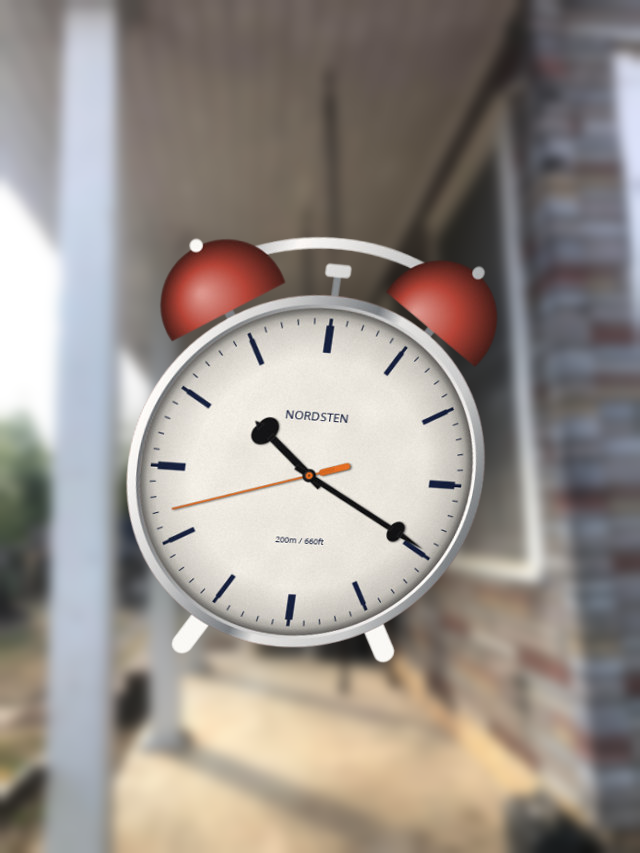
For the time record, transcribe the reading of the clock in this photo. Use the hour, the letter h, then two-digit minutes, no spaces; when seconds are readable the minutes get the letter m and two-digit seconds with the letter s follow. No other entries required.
10h19m42s
